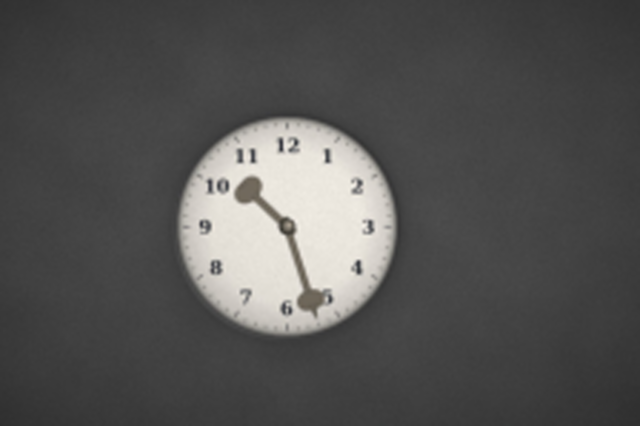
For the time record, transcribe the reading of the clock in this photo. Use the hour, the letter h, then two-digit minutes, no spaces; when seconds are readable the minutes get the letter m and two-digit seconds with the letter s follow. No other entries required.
10h27
